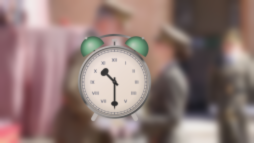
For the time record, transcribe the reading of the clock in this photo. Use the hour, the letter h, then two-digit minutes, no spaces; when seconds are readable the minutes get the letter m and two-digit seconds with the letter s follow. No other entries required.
10h30
